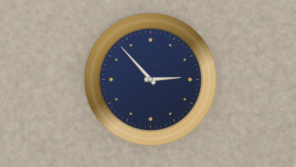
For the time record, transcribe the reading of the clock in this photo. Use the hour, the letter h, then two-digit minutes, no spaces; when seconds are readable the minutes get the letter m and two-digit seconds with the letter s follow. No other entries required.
2h53
